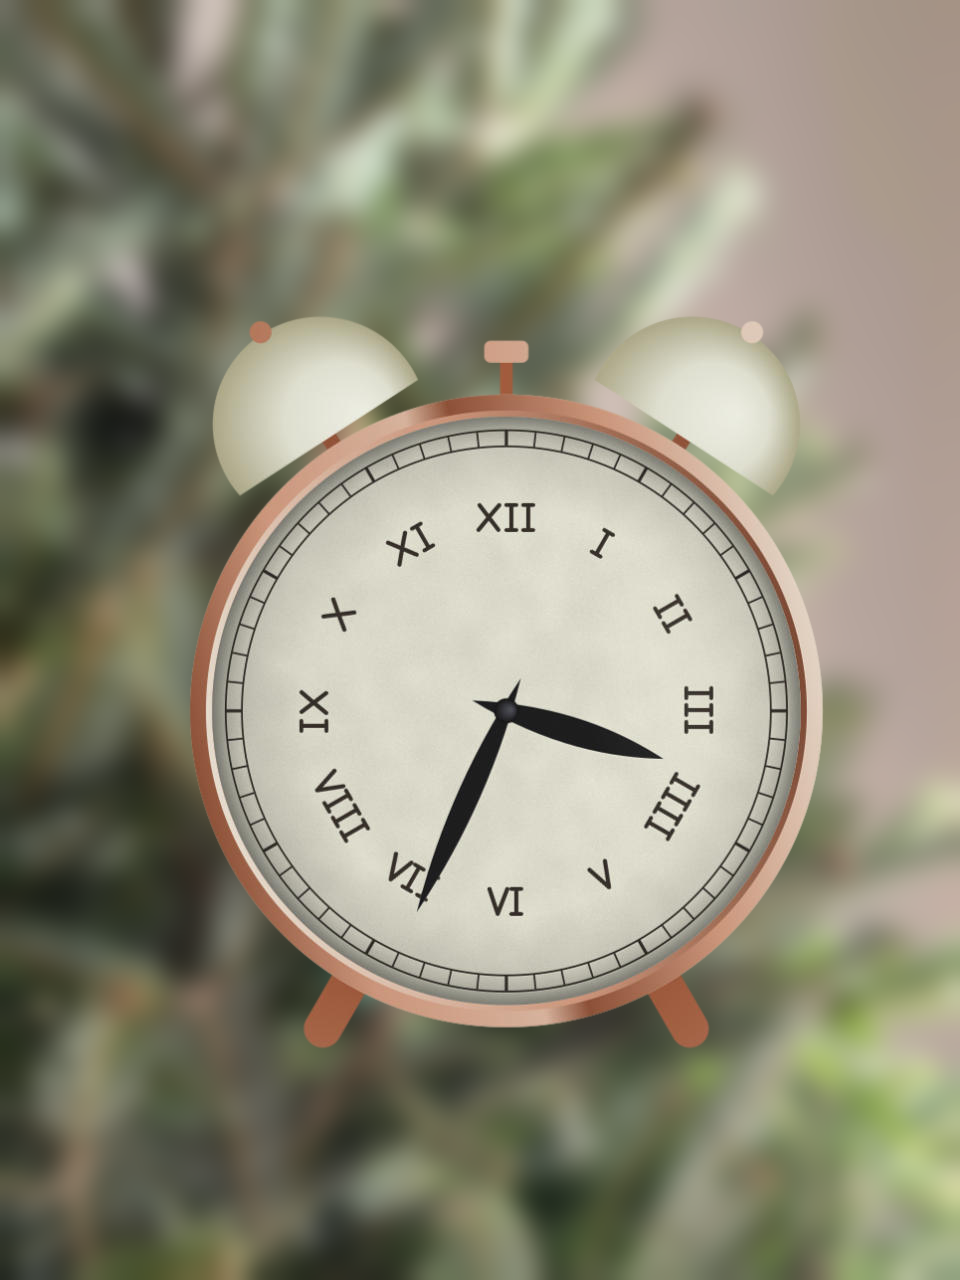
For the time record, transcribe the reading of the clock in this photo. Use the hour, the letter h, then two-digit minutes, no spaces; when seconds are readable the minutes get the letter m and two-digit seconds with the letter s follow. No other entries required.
3h34
